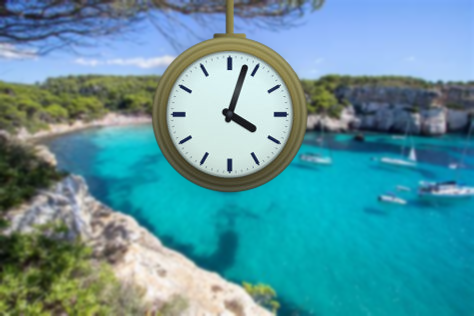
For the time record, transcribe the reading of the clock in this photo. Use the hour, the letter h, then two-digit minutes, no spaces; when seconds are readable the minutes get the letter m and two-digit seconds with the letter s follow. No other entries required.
4h03
